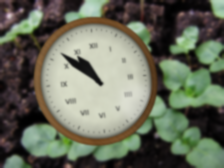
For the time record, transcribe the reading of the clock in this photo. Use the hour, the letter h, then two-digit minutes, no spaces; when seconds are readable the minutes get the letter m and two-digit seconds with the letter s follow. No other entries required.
10h52
